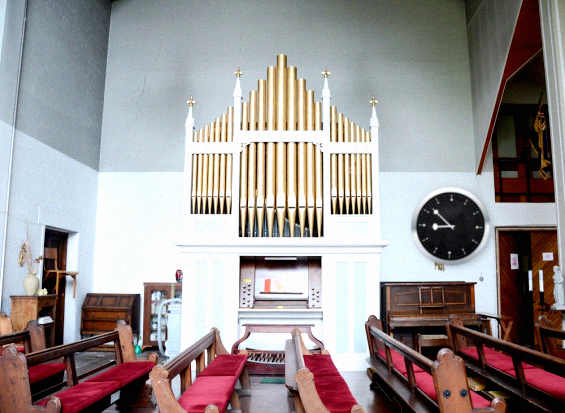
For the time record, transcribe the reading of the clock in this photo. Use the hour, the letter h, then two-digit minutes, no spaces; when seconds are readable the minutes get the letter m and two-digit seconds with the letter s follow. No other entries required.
8h52
